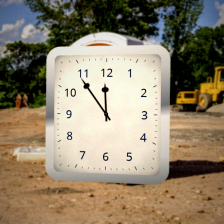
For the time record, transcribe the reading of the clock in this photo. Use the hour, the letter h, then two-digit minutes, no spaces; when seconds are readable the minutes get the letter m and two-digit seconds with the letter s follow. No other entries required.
11h54
